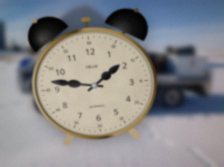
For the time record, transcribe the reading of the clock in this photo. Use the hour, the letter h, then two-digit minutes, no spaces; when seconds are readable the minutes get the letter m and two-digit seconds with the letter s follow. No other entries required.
1h47
